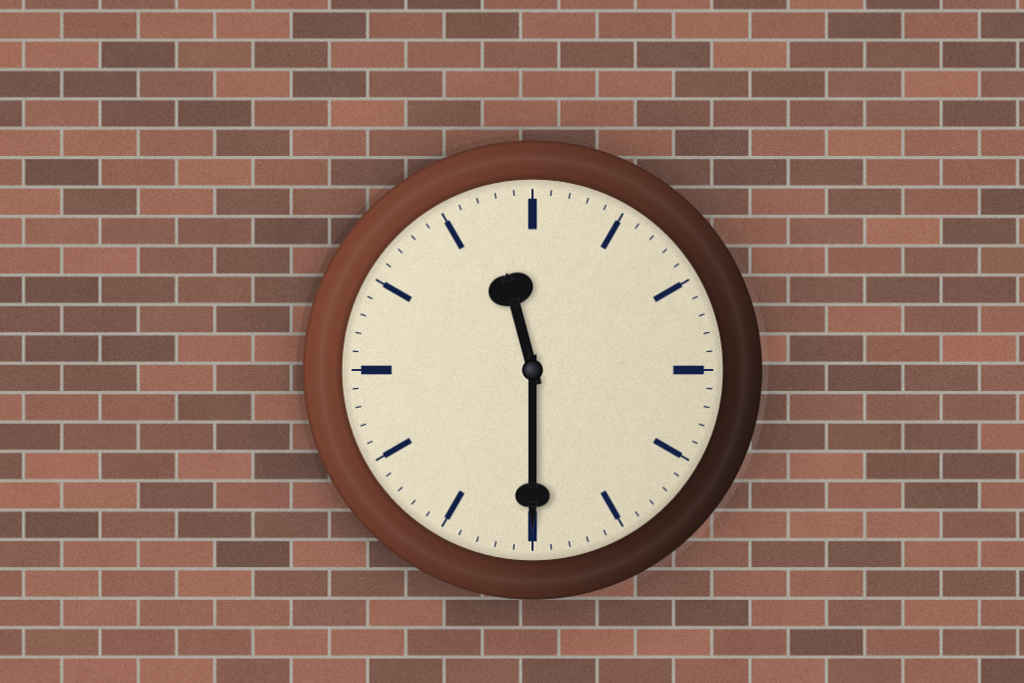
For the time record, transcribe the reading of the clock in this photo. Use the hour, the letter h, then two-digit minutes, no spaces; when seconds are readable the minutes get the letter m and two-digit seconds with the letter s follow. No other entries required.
11h30
